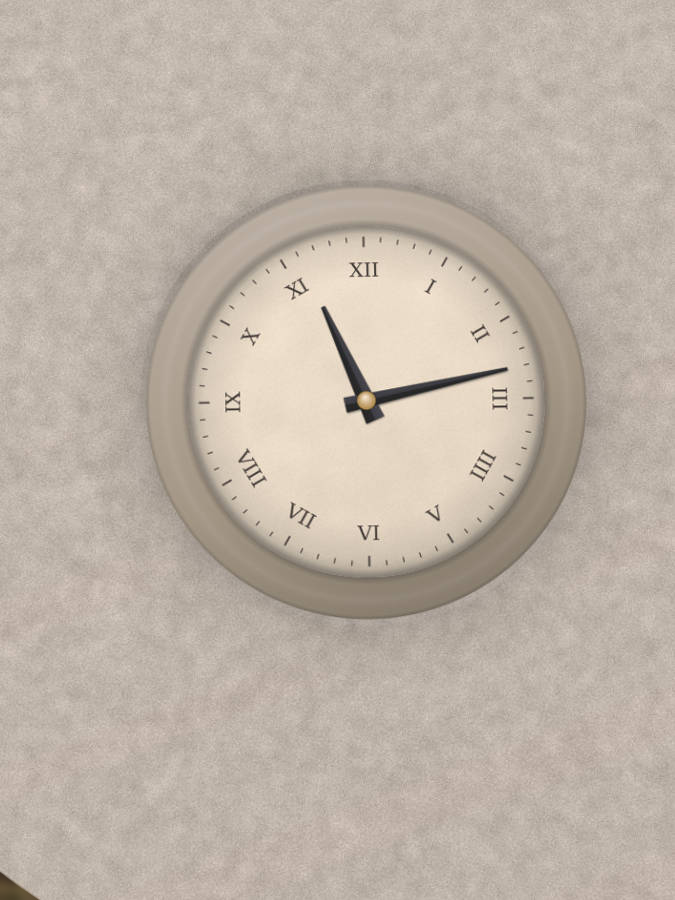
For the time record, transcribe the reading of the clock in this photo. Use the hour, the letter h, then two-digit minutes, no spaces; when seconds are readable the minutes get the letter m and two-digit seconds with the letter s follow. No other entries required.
11h13
